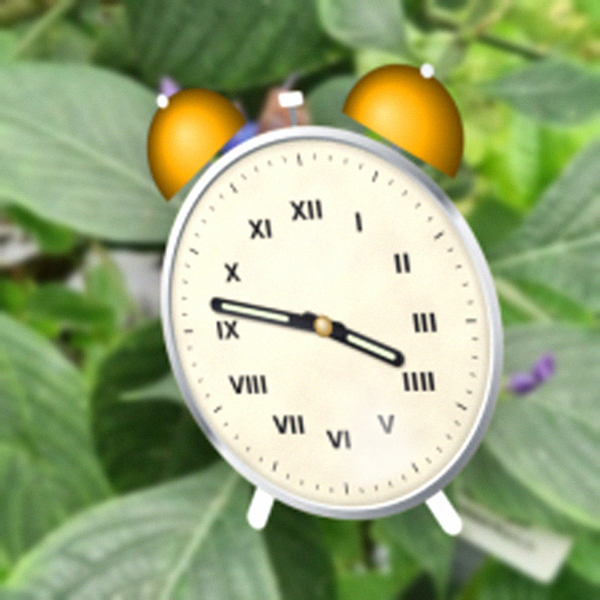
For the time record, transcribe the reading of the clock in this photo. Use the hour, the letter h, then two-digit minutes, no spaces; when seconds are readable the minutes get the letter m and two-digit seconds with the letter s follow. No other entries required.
3h47
